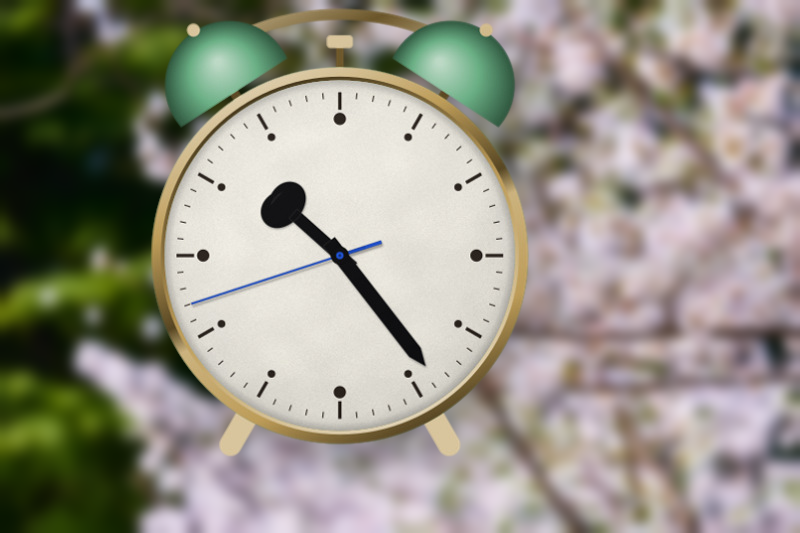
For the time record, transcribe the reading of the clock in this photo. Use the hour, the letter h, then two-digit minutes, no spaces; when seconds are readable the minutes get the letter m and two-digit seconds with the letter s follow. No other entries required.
10h23m42s
